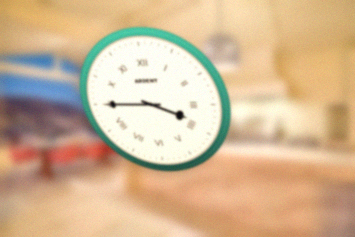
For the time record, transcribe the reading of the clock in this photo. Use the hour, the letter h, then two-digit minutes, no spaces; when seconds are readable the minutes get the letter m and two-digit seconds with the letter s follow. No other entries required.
3h45
